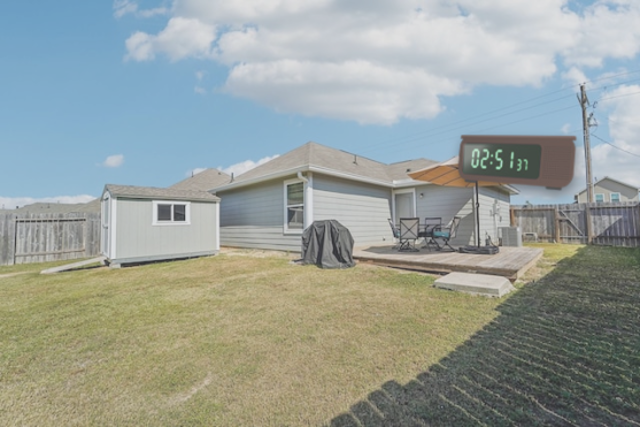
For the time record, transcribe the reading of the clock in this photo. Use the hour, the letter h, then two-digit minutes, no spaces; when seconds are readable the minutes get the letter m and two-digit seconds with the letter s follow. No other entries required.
2h51m37s
